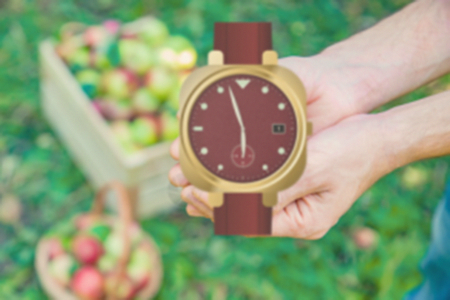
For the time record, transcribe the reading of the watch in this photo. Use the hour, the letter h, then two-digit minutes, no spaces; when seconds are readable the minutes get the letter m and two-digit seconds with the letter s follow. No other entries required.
5h57
